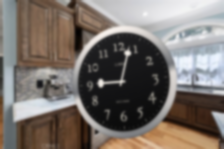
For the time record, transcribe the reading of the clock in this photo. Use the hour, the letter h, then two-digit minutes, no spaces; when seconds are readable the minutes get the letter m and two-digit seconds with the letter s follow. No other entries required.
9h03
